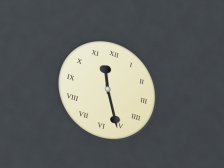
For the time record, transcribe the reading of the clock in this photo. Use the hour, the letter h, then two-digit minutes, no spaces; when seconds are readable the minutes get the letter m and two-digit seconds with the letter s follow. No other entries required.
11h26
